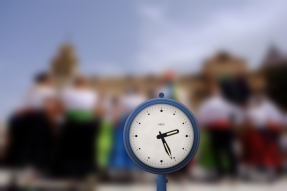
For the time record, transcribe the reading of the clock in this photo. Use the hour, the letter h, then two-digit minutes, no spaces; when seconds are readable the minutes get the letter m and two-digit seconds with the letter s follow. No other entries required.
2h26
